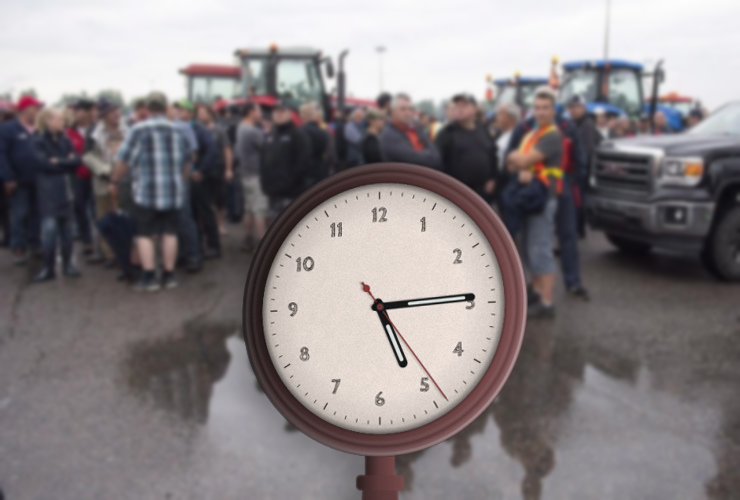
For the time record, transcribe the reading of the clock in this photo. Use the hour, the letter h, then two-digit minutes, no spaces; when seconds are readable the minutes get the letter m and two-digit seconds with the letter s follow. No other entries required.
5h14m24s
